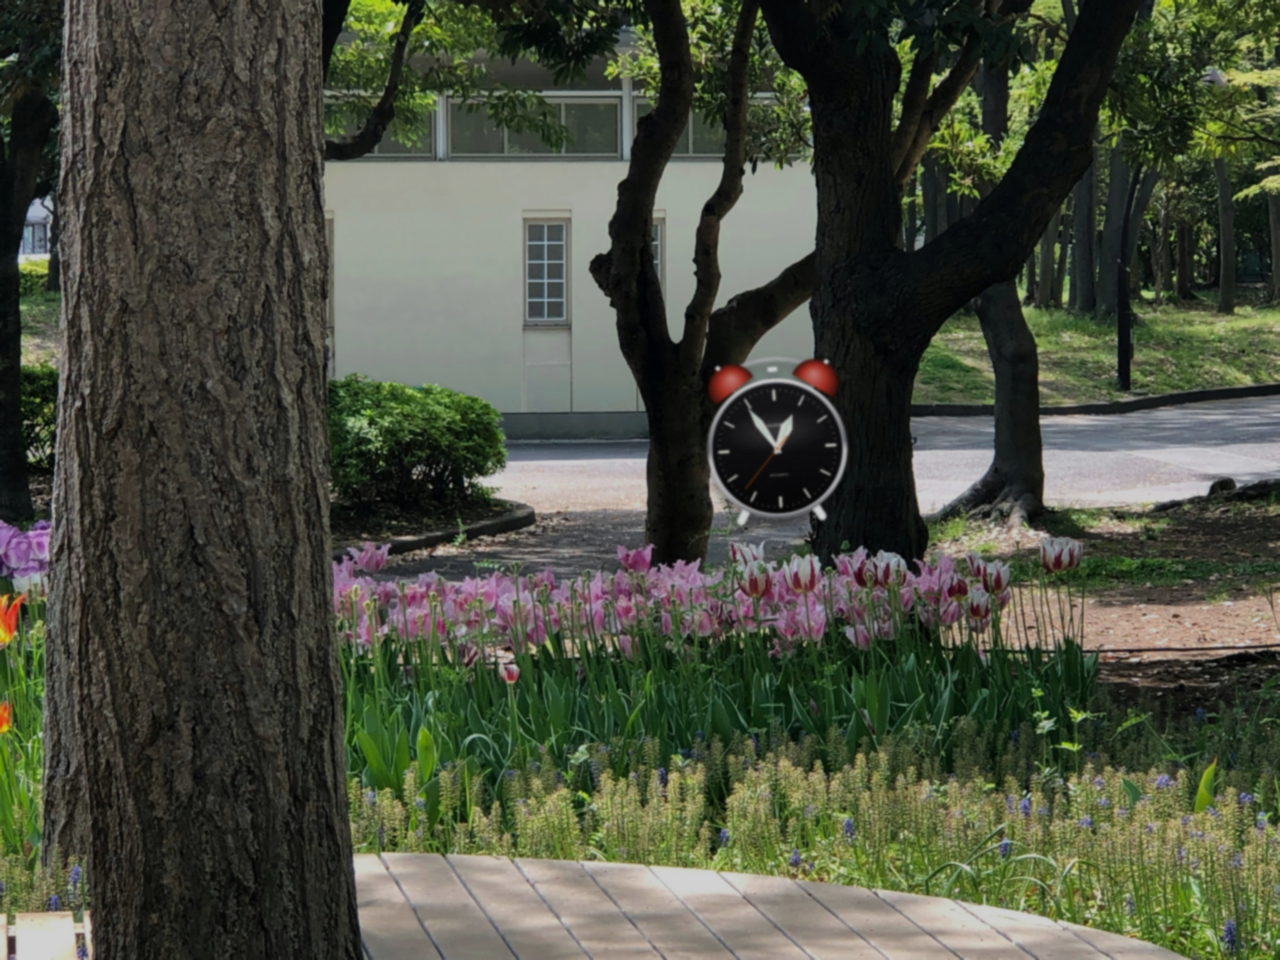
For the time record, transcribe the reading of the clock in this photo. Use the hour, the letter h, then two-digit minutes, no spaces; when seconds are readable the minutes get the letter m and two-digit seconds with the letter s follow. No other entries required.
12h54m37s
